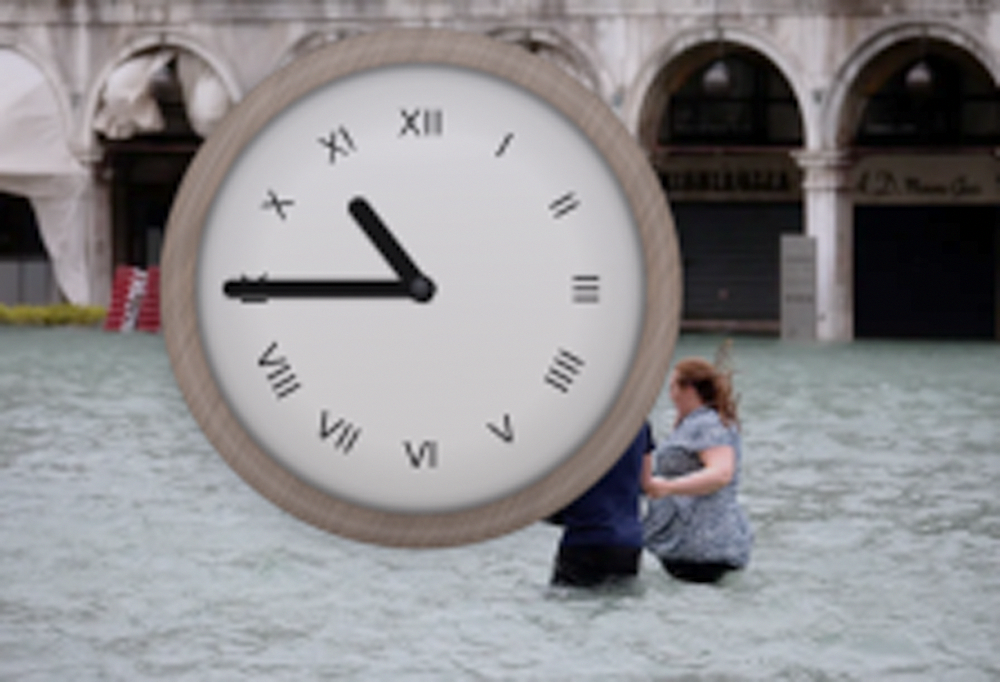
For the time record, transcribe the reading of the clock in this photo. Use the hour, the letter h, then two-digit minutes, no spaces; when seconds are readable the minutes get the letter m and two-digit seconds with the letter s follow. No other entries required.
10h45
